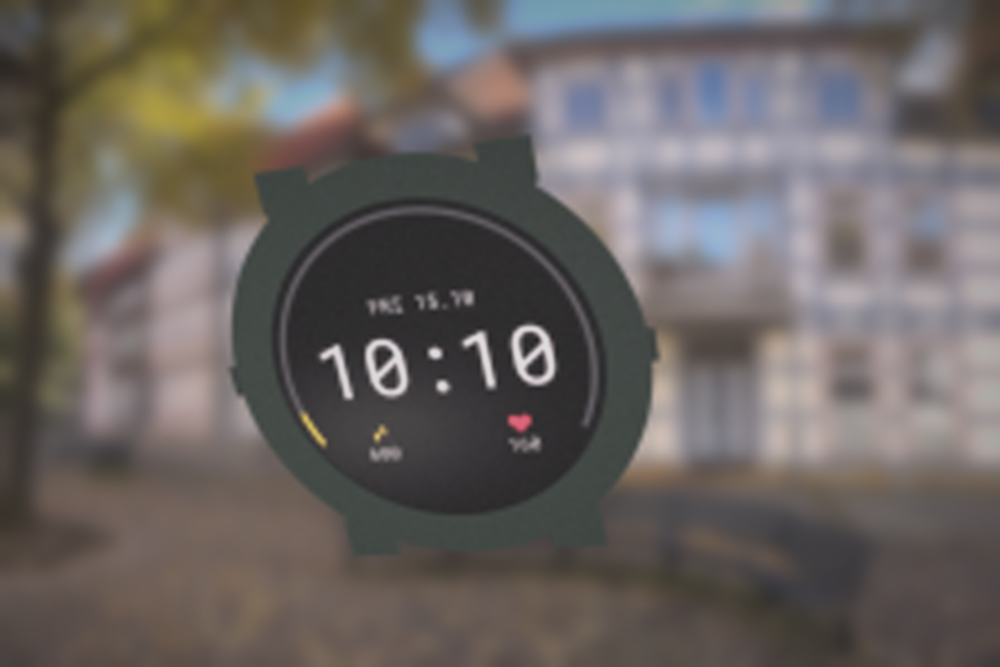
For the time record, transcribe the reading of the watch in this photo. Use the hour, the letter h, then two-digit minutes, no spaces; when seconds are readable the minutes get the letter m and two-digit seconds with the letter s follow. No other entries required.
10h10
